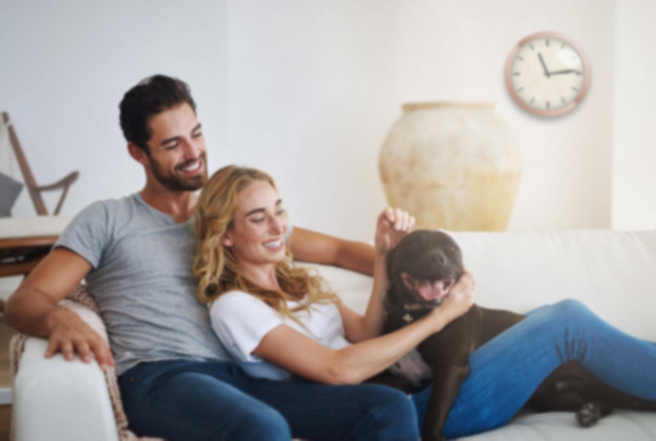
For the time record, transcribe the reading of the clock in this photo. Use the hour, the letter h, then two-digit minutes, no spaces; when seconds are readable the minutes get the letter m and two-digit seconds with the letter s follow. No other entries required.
11h14
